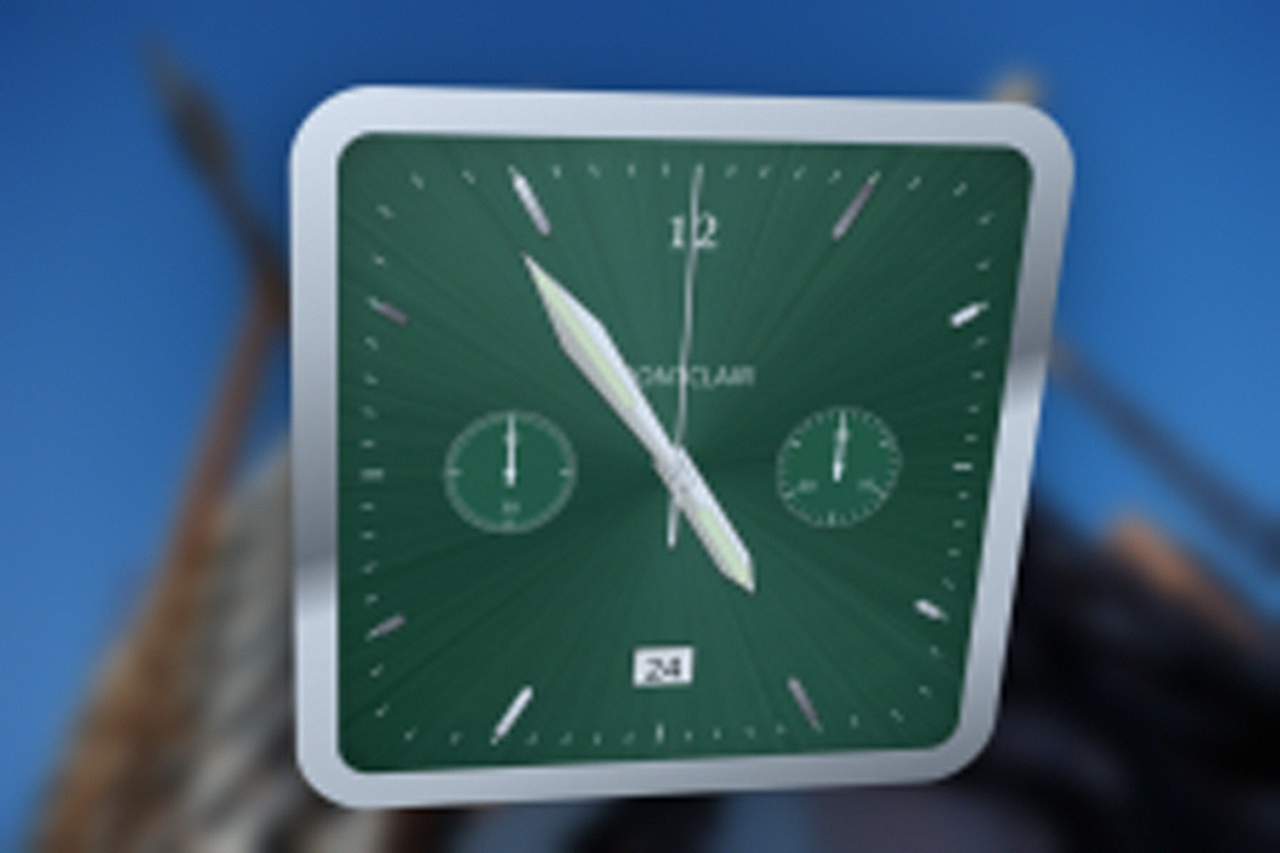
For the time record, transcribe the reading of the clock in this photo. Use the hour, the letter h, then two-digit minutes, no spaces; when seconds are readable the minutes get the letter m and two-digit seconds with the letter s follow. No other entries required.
4h54
